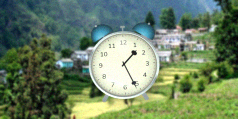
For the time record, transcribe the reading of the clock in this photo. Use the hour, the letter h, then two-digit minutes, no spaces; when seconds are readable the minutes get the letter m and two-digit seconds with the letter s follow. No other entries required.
1h26
